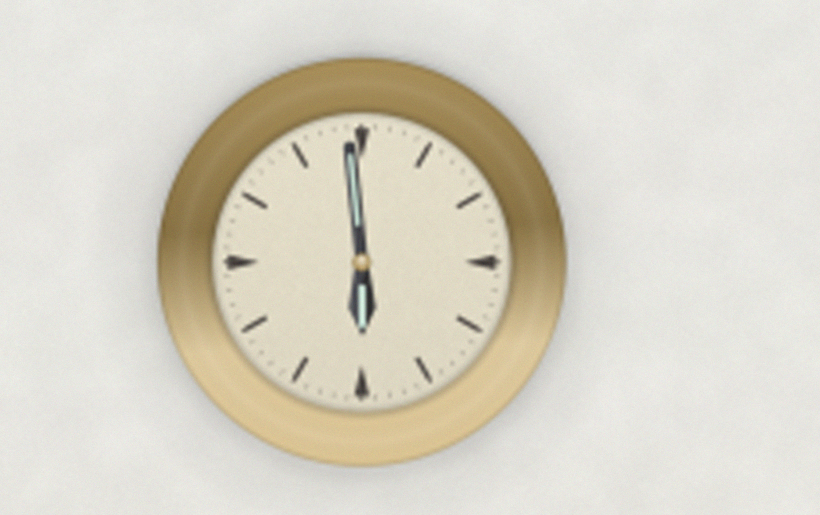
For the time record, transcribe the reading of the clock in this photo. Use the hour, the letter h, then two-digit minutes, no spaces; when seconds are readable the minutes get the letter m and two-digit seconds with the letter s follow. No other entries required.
5h59
